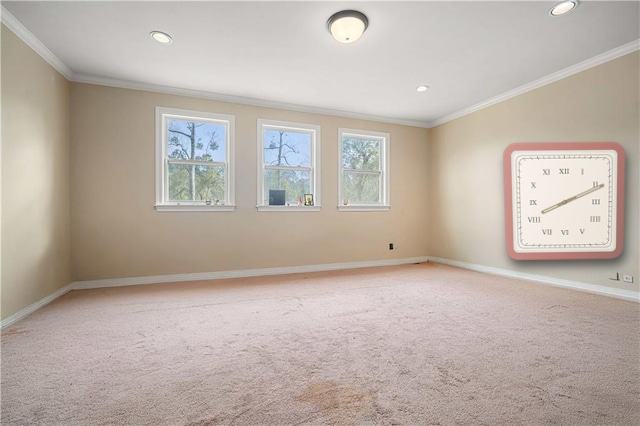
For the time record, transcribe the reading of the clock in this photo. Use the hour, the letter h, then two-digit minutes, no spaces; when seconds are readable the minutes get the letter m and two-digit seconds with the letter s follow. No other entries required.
8h11
